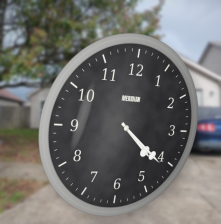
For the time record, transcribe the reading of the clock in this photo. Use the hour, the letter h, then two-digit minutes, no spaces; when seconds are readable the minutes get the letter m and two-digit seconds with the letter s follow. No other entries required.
4h21
